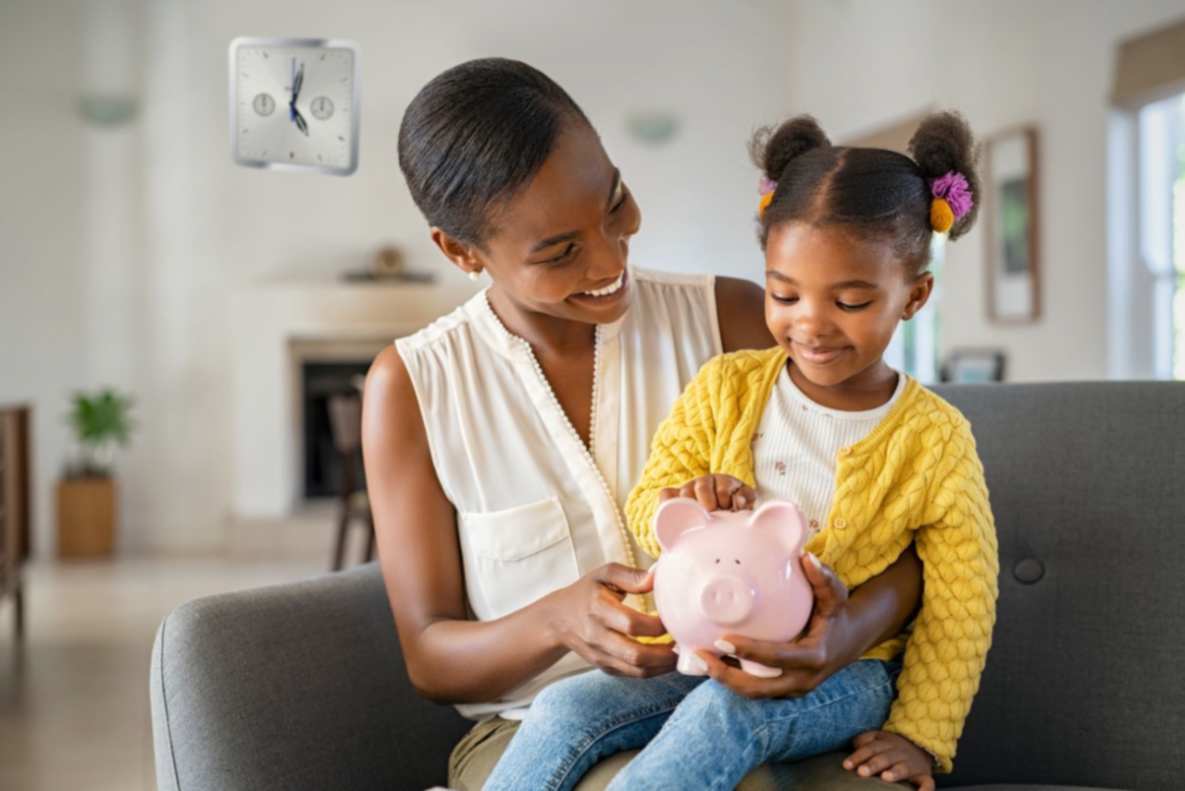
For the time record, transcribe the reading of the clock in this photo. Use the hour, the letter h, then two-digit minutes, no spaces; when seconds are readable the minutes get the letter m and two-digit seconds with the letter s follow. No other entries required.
5h02
